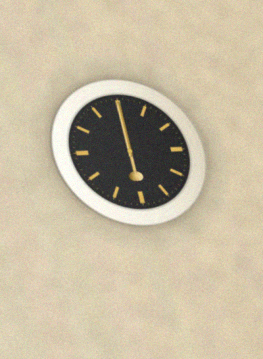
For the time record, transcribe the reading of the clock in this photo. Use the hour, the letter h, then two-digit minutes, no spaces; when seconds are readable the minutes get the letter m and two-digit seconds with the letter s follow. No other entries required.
6h00
